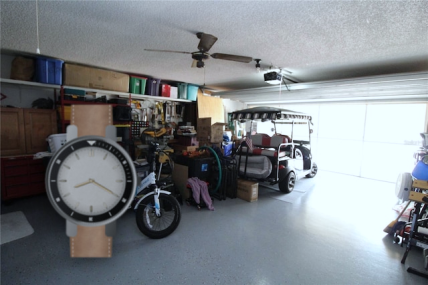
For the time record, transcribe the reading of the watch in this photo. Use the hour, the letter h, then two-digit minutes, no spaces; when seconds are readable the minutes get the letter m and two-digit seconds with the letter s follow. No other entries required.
8h20
